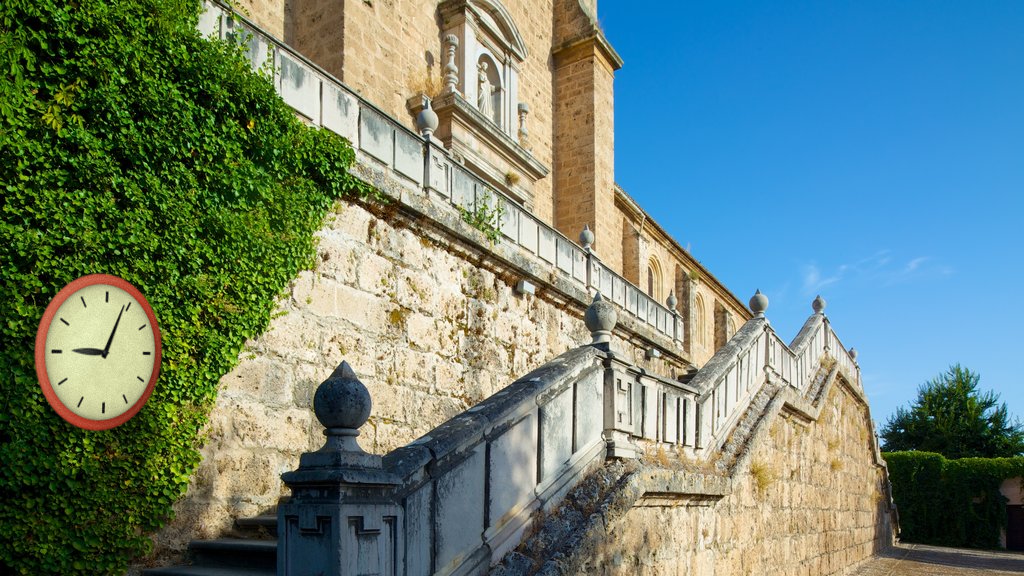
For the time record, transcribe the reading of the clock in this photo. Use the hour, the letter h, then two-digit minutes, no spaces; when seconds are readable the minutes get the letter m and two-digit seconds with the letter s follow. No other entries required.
9h04
